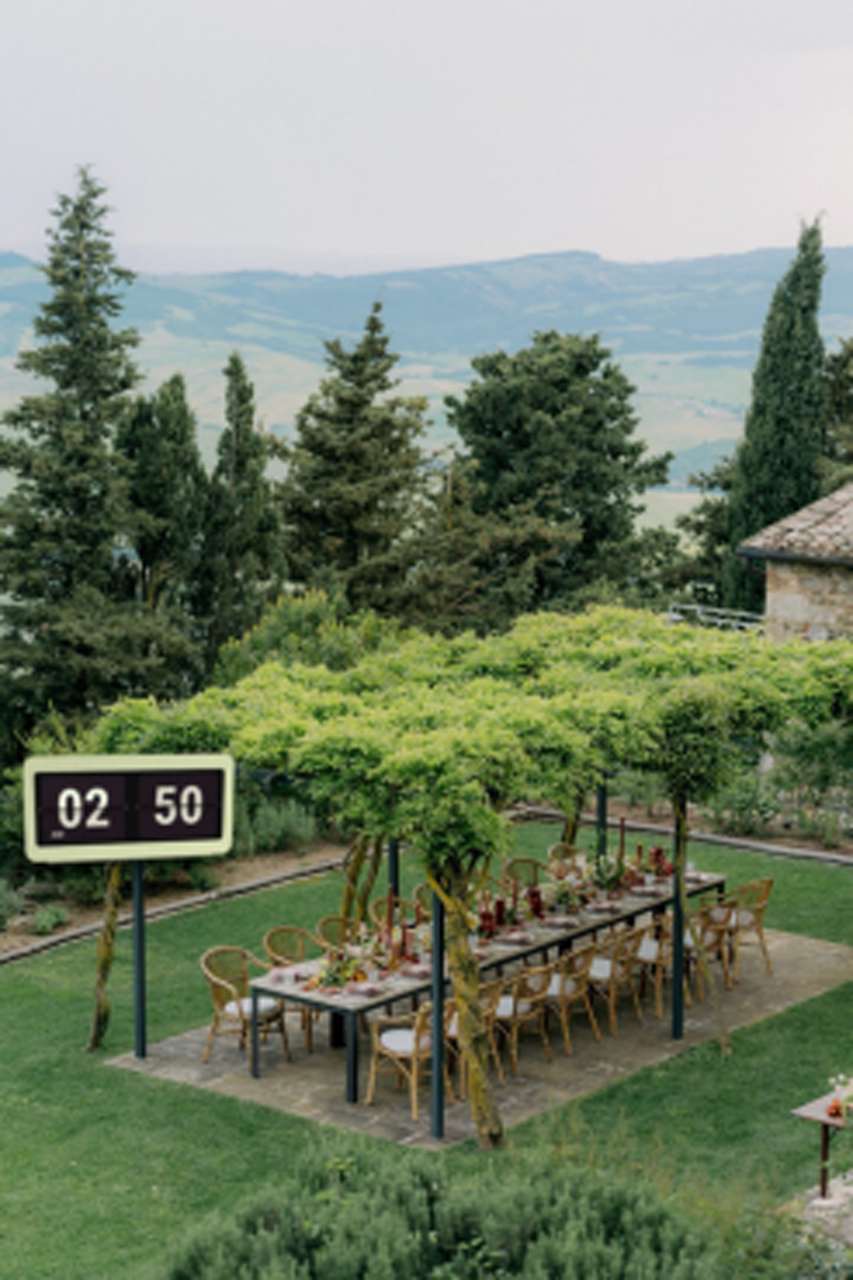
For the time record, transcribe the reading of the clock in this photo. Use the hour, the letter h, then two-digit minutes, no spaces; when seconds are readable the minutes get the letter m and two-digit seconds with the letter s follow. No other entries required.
2h50
